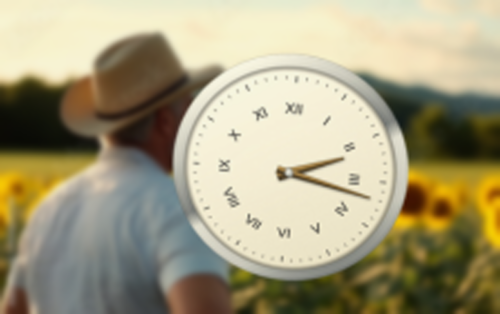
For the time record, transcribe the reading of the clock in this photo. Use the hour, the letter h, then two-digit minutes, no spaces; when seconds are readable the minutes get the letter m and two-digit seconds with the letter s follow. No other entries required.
2h17
